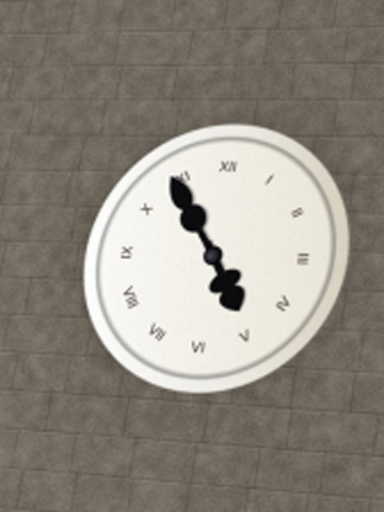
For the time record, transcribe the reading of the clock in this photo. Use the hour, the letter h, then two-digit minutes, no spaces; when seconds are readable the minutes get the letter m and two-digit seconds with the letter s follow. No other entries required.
4h54
